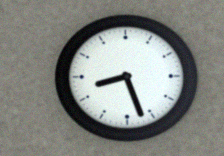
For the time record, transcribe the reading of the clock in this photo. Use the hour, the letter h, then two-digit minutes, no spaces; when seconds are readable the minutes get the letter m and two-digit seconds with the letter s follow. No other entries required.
8h27
